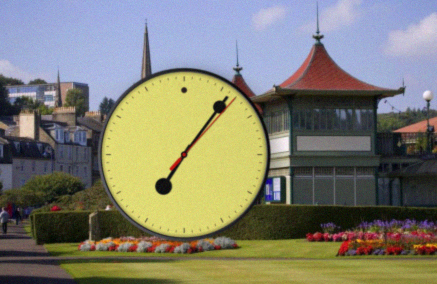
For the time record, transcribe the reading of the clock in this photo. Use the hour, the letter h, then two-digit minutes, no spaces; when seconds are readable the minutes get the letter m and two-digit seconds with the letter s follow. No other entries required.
7h06m07s
